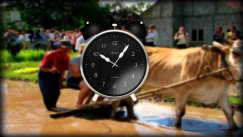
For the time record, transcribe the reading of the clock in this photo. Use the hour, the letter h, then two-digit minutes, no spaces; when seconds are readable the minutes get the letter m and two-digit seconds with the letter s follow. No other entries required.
10h06
